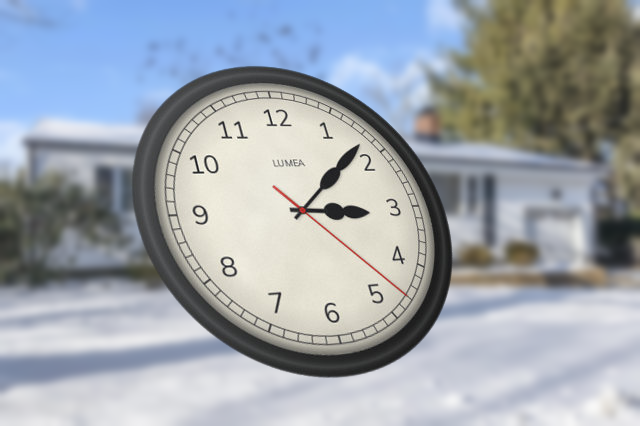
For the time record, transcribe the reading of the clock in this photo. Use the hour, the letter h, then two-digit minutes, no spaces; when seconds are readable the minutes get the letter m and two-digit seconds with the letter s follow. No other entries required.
3h08m23s
